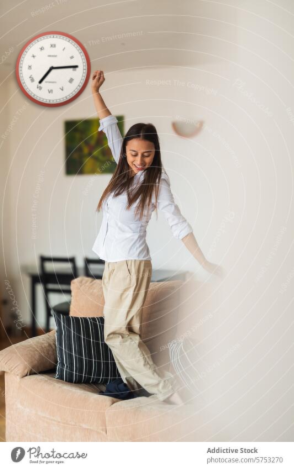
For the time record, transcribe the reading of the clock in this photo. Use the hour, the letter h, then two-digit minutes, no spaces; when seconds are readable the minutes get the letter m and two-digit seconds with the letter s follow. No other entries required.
7h14
